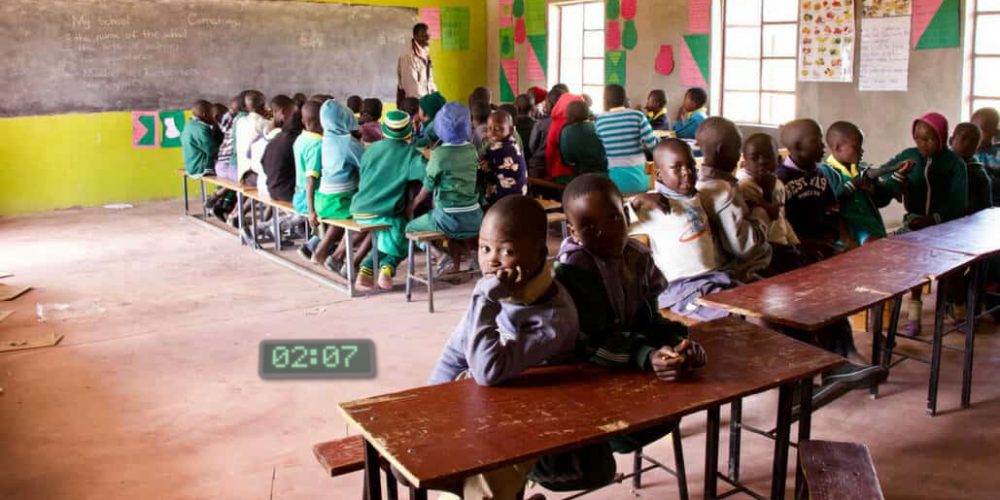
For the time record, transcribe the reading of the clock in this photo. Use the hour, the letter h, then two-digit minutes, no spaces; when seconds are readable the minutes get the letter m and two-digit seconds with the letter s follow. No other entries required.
2h07
